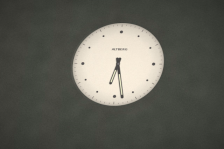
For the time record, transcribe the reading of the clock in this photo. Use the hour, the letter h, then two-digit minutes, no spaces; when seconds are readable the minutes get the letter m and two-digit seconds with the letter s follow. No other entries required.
6h28
